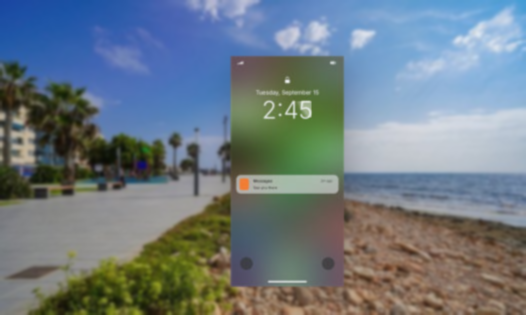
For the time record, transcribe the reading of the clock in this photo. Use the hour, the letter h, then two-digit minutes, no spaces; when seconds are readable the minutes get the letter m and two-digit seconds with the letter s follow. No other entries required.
2h45
